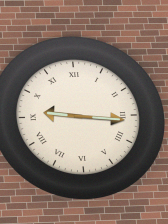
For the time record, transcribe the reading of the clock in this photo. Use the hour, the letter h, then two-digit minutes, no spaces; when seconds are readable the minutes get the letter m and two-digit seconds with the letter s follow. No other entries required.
9h16
